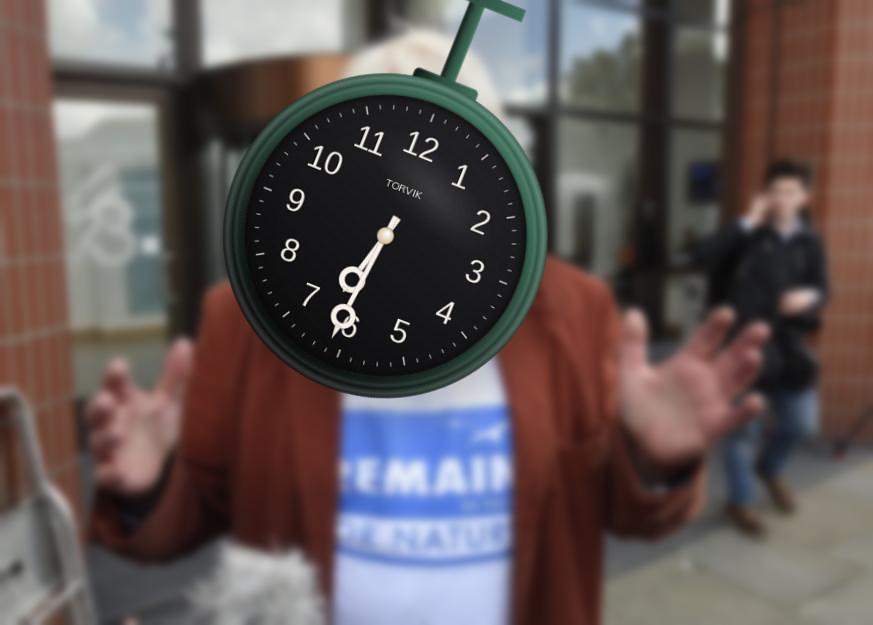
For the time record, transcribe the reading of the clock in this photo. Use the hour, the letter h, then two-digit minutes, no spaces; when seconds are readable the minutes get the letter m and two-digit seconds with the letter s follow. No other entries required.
6h31
